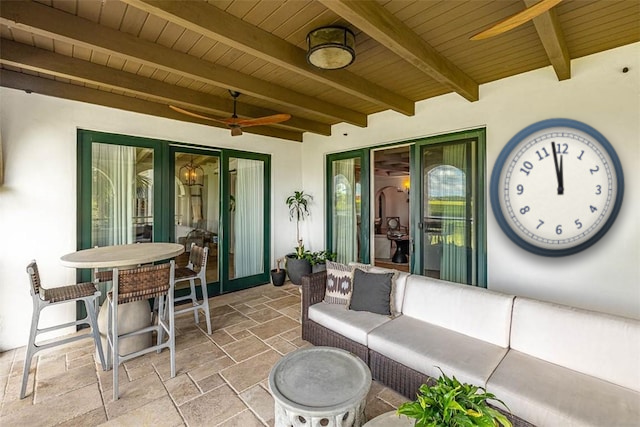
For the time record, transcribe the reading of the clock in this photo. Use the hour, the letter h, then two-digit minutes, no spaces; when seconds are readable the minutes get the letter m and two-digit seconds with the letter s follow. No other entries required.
11h58
